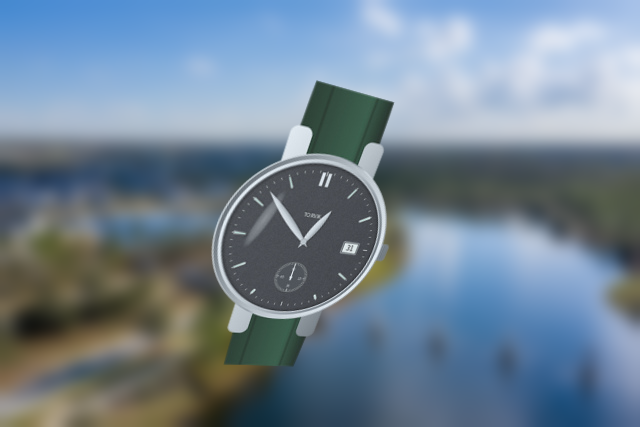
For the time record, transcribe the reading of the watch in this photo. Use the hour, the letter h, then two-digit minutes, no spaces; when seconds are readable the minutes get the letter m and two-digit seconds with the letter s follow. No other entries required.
12h52
